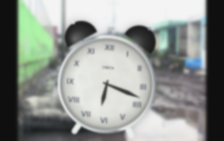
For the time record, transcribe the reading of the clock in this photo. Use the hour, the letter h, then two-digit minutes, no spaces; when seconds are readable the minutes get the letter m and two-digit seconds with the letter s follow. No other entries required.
6h18
